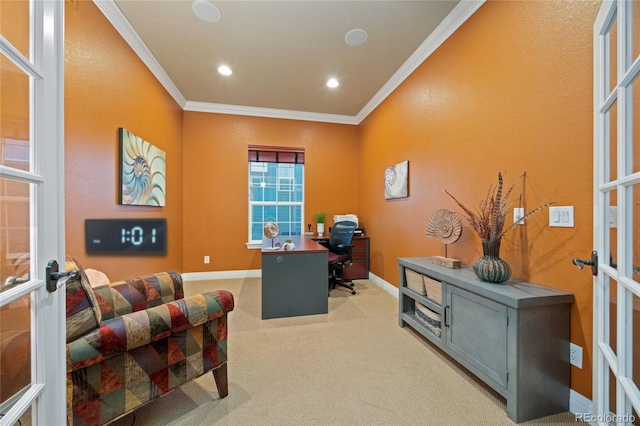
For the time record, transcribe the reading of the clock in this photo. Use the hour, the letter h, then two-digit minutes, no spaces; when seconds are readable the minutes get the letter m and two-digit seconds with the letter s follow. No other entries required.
1h01
